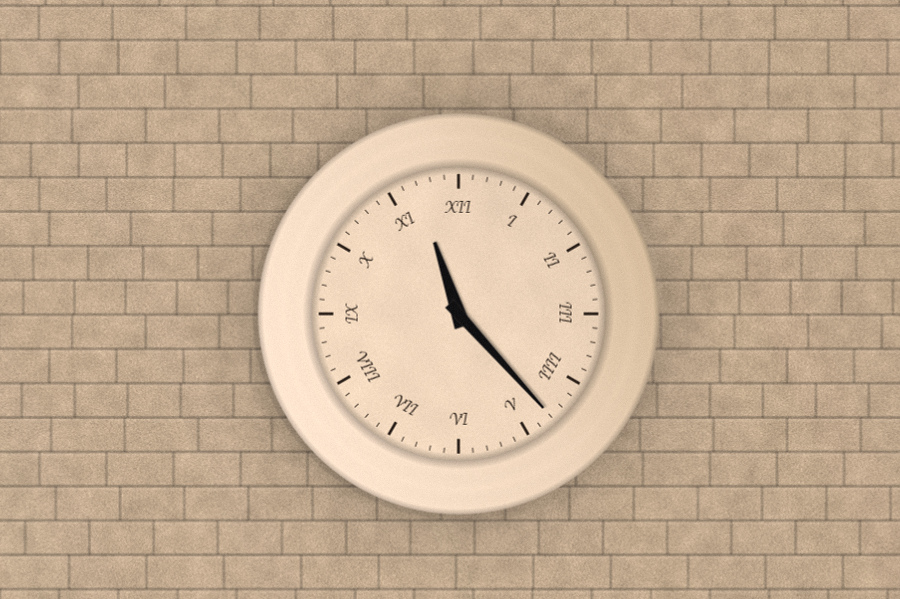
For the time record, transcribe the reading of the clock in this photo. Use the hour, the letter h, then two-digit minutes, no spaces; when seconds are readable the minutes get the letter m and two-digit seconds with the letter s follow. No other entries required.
11h23
